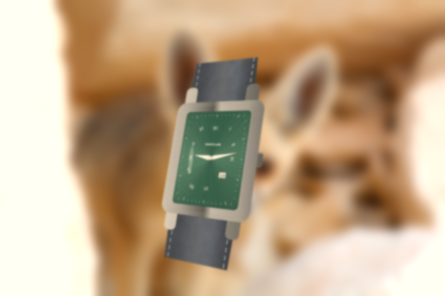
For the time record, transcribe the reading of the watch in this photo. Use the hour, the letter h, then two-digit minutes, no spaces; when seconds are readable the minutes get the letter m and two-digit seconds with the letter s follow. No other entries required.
9h13
